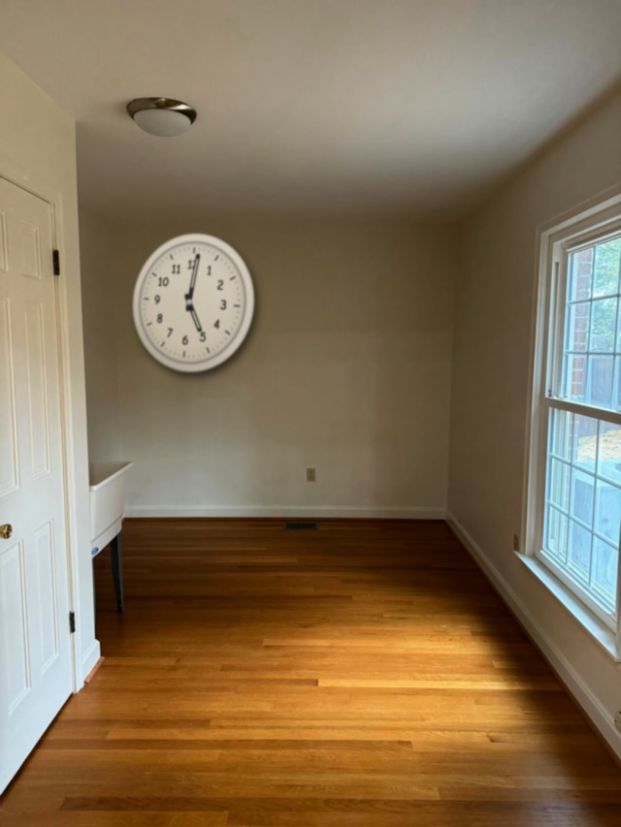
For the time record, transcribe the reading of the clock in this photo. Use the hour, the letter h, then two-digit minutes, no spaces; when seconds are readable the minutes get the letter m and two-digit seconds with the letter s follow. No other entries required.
5h01
